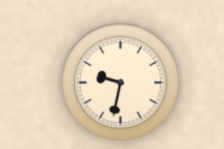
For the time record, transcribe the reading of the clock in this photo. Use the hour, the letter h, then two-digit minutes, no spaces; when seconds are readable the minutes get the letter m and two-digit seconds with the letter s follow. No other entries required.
9h32
